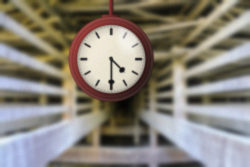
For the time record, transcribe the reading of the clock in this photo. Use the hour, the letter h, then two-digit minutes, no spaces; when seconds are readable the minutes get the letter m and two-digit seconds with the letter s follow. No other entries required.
4h30
